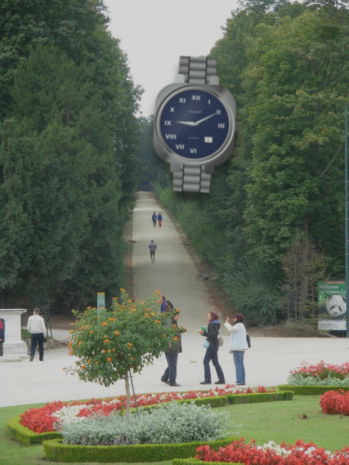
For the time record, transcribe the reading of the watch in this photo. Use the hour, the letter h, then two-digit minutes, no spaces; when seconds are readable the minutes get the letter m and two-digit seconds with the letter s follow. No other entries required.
9h10
